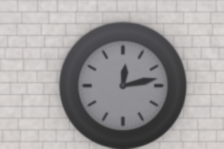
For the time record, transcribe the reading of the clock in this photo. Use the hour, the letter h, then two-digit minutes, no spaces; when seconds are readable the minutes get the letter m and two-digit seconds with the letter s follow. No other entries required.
12h13
